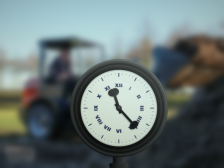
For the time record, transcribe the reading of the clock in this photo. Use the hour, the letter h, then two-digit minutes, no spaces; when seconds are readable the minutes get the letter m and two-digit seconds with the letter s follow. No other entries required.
11h23
